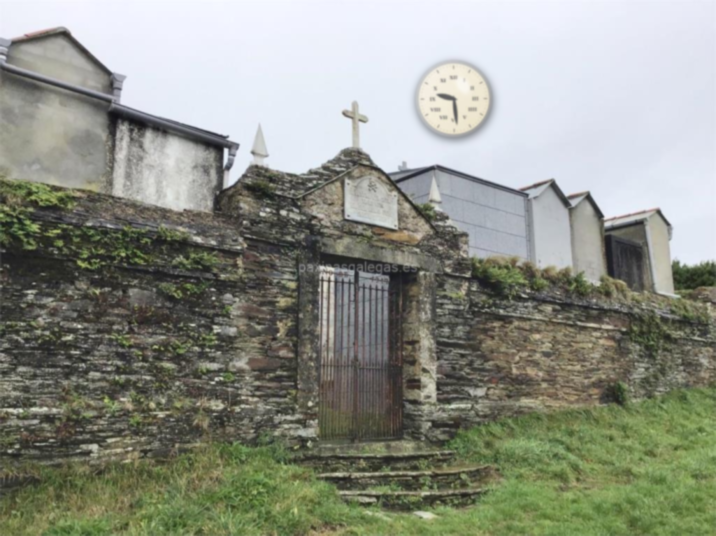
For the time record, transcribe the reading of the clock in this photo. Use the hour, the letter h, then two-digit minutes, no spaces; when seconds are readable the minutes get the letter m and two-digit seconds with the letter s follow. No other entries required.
9h29
